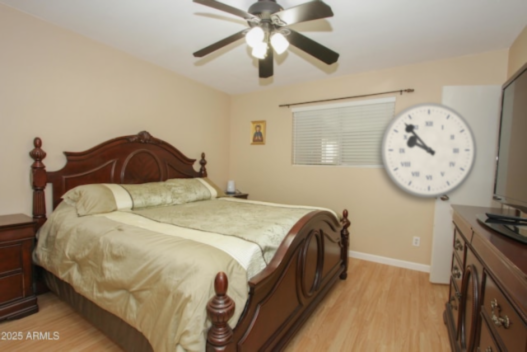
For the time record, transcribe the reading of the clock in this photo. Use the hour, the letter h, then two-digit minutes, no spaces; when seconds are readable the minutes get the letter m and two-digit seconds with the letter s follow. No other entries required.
9h53
